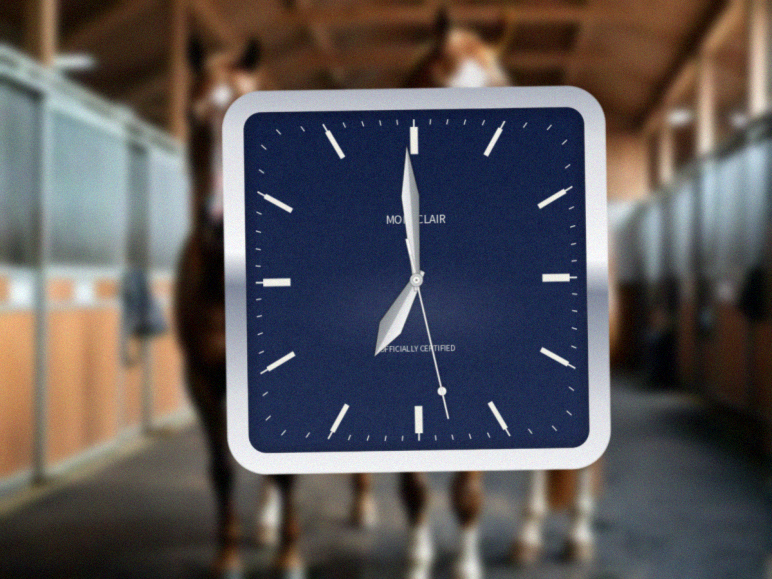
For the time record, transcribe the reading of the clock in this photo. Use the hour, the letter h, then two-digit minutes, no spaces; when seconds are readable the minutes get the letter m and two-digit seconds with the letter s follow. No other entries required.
6h59m28s
